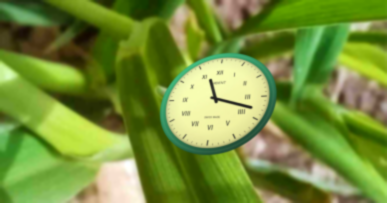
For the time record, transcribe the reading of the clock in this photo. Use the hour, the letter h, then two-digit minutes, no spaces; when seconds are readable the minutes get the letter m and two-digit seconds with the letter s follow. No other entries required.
11h18
